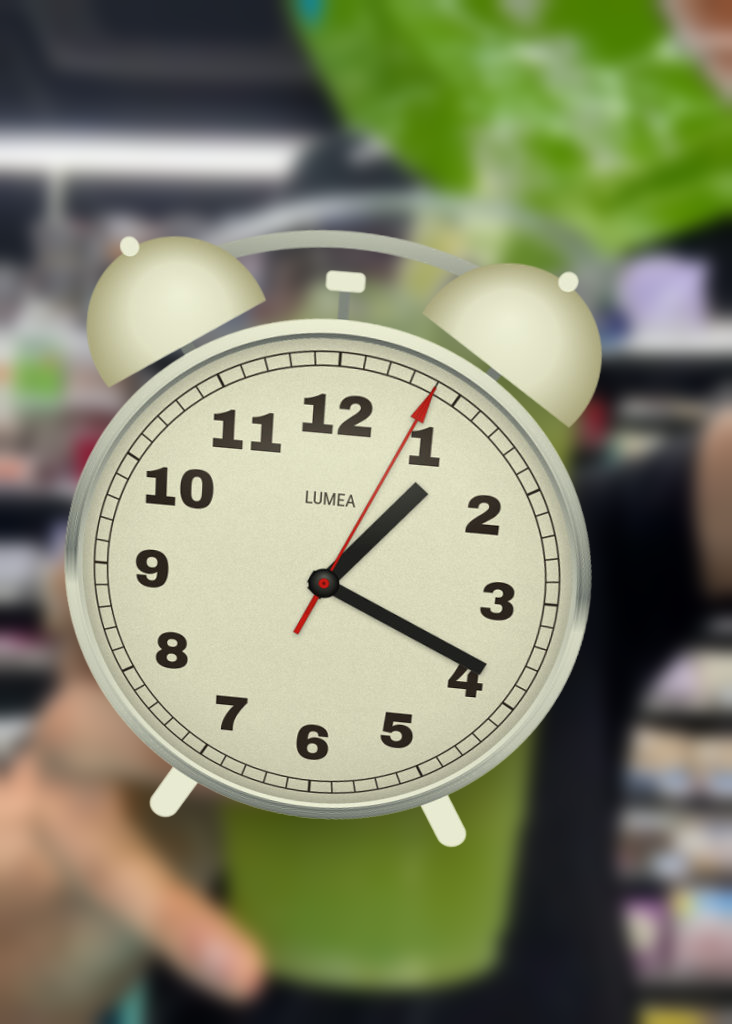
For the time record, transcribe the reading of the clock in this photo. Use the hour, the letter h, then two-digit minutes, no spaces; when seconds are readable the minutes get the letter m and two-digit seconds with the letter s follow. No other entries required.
1h19m04s
